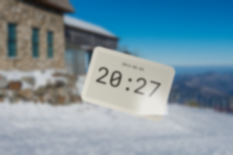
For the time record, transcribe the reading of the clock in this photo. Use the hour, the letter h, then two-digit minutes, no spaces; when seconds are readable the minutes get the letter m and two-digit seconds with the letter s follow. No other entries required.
20h27
